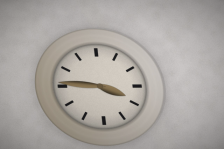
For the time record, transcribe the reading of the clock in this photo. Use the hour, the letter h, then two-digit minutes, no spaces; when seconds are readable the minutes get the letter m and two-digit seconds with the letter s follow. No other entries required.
3h46
